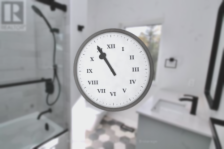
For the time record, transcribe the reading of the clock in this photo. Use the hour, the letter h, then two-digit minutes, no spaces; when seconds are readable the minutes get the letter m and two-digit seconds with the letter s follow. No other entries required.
10h55
